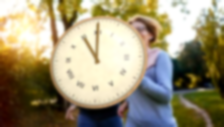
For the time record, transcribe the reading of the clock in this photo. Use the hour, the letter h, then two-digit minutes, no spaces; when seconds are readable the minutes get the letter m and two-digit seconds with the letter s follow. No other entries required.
11h00
